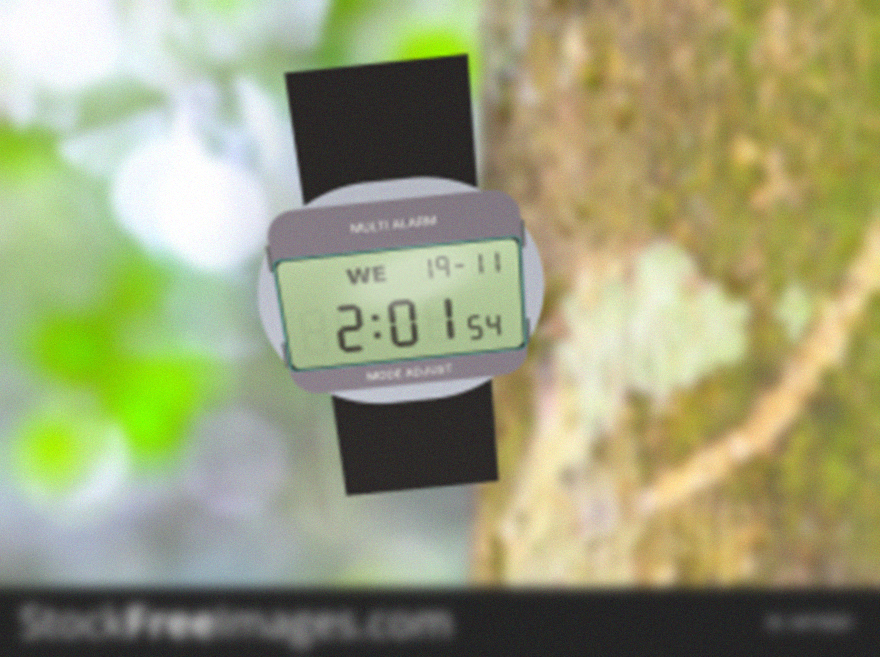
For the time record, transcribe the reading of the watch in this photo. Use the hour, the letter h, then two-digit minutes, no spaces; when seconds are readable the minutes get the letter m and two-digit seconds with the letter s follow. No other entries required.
2h01m54s
